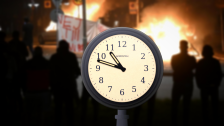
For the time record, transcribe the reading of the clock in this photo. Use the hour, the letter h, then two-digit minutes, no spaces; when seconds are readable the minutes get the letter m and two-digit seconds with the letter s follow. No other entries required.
10h48
